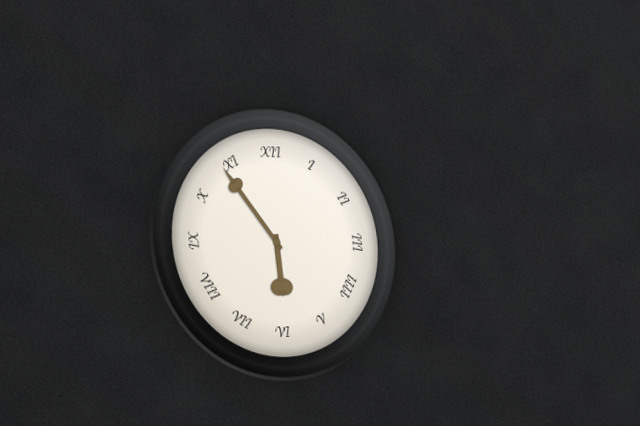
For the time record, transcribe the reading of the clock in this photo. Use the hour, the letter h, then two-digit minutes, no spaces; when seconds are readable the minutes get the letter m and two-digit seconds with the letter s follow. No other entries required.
5h54
